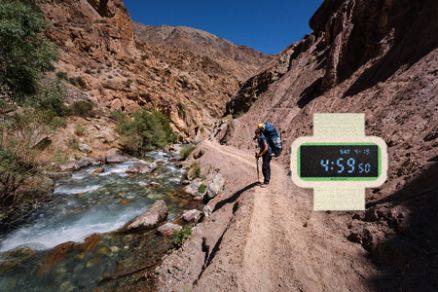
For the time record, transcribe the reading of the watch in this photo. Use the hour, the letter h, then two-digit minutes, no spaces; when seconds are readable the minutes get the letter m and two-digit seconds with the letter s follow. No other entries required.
4h59m50s
